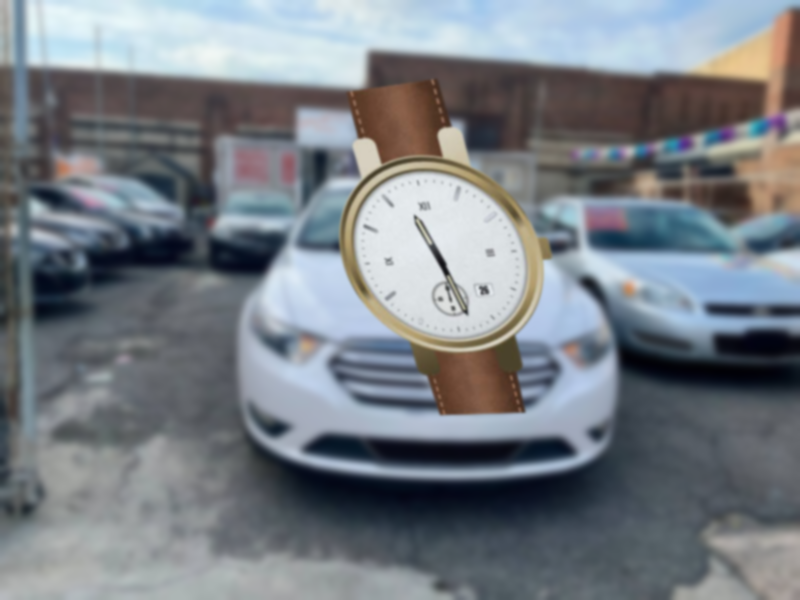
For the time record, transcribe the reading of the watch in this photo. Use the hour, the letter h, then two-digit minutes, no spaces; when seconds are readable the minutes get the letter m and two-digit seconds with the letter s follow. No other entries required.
11h28
